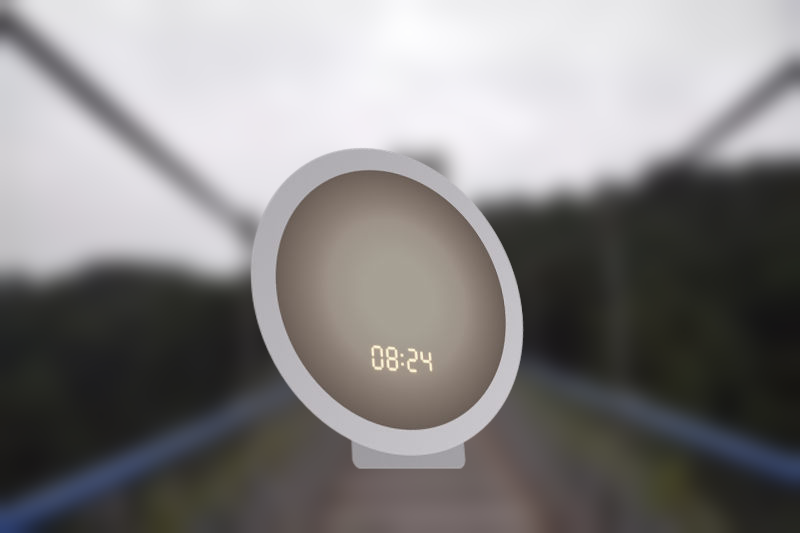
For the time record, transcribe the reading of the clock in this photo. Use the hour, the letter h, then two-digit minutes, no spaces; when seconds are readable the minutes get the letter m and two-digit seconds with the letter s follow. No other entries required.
8h24
